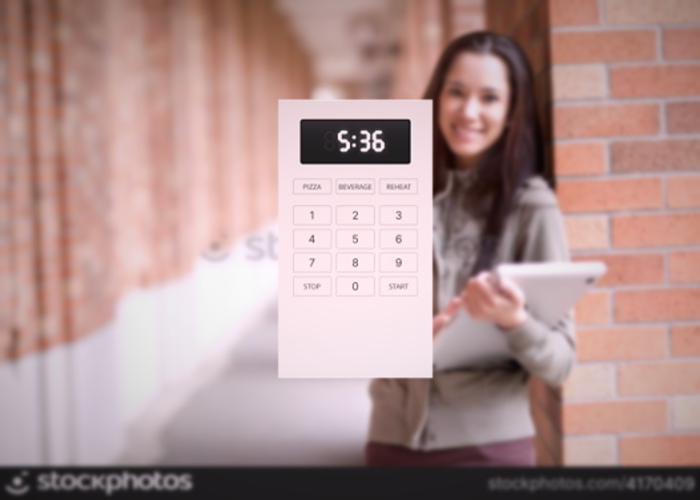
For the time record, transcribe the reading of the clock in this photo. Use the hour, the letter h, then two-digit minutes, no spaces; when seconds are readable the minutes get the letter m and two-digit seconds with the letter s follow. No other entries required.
5h36
